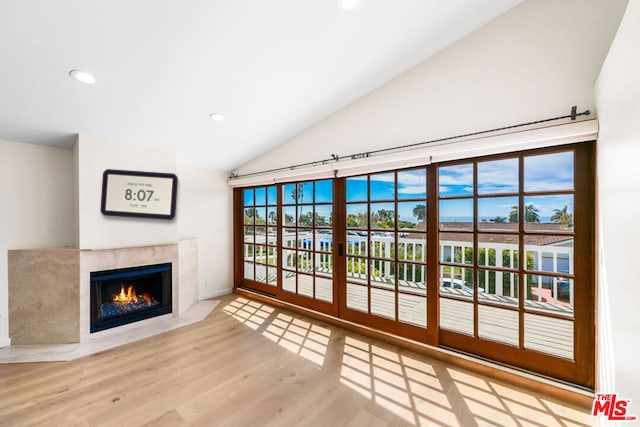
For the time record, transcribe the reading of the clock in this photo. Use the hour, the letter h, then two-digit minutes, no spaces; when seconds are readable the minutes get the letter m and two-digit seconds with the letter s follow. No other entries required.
8h07
